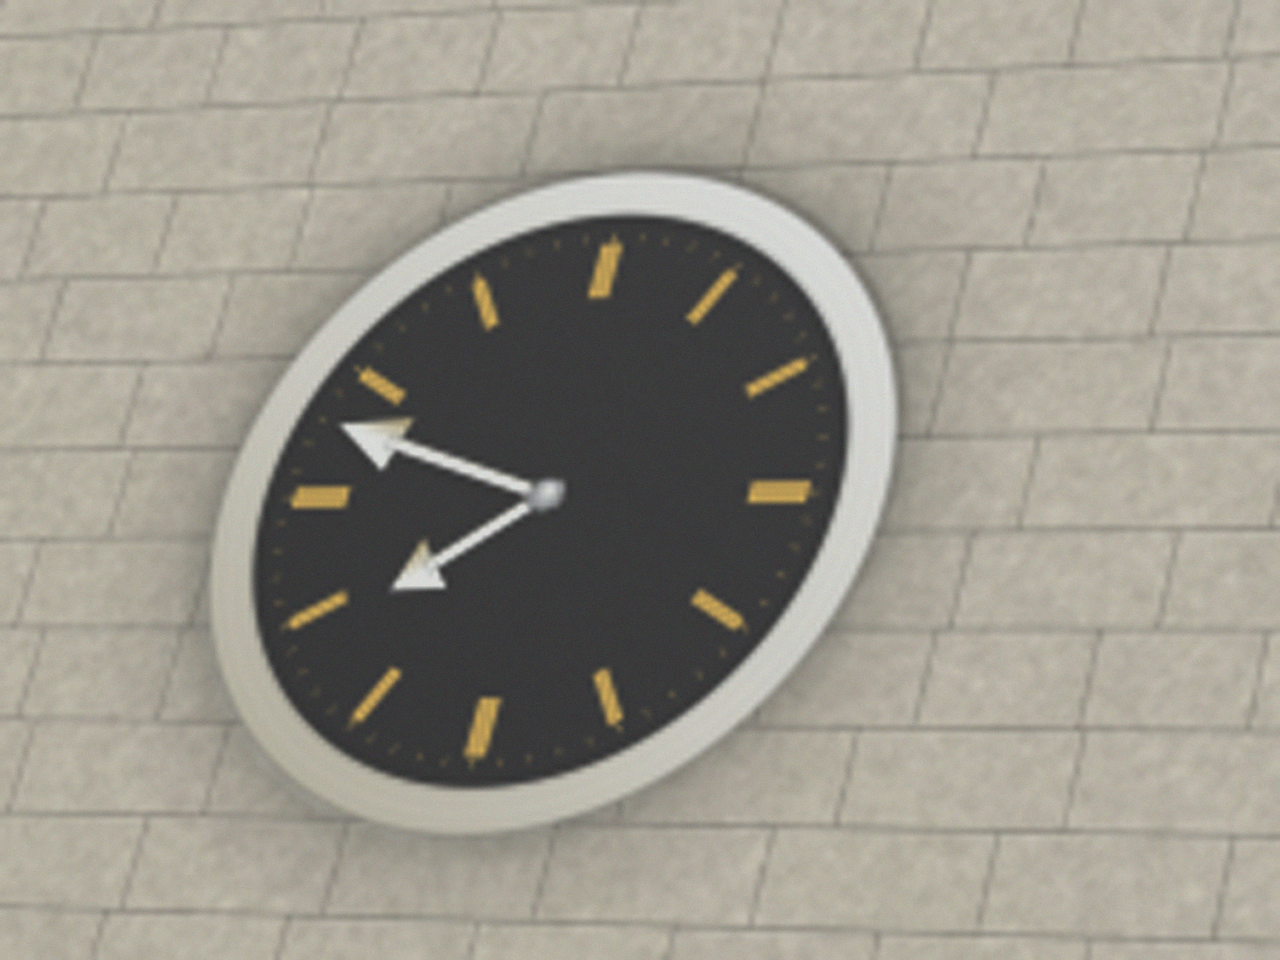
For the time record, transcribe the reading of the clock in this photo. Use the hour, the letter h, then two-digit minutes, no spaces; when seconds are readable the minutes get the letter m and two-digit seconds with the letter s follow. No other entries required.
7h48
